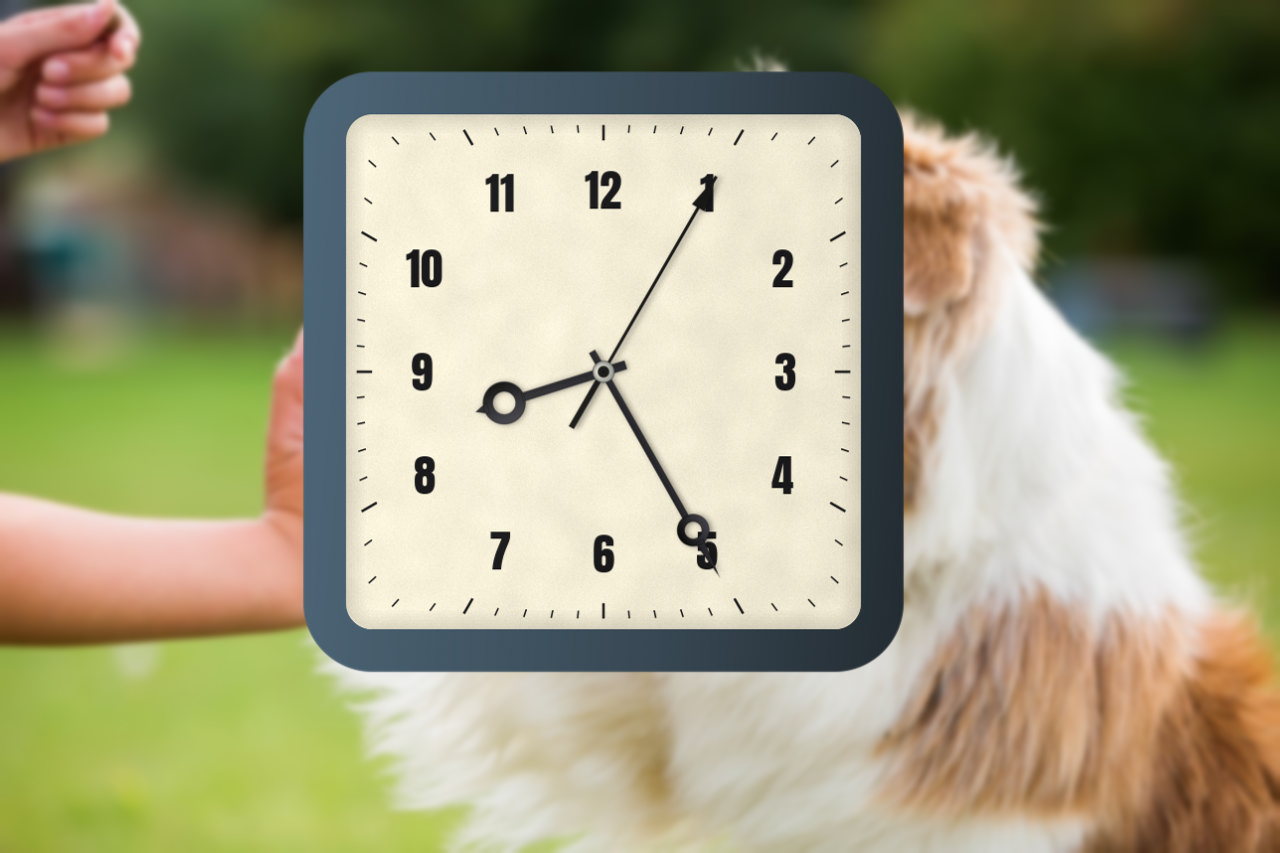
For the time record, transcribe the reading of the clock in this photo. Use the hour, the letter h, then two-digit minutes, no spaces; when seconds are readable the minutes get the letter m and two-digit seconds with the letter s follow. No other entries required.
8h25m05s
